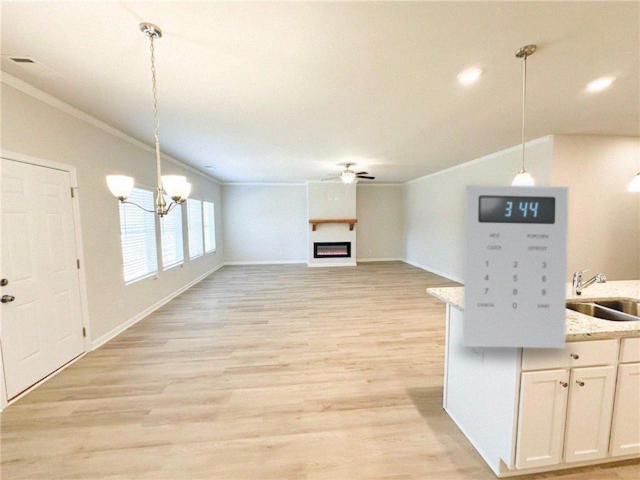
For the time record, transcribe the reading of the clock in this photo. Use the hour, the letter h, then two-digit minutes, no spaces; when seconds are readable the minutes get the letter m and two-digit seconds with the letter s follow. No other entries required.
3h44
